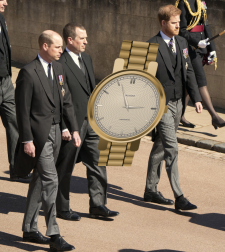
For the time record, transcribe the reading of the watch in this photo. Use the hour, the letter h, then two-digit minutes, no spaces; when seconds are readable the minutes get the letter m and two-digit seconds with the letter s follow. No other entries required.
2h56
